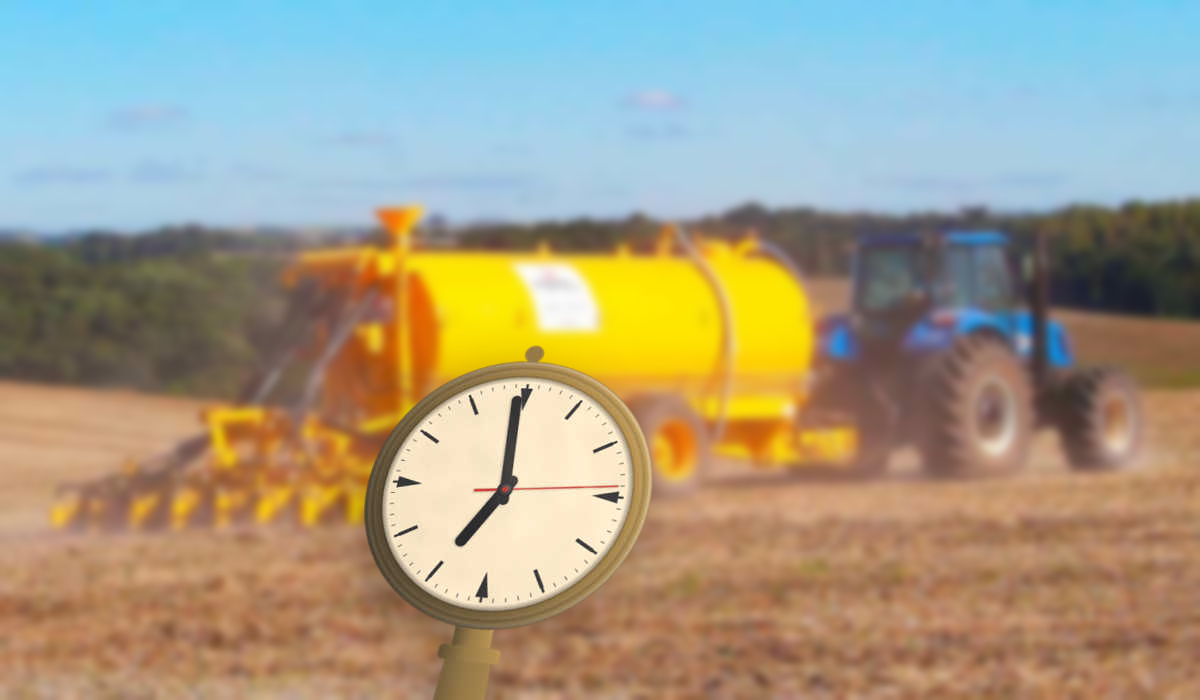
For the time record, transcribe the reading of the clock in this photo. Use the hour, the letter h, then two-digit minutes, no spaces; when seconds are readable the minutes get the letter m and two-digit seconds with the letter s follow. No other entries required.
6h59m14s
